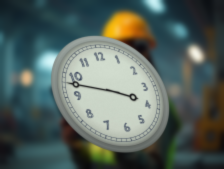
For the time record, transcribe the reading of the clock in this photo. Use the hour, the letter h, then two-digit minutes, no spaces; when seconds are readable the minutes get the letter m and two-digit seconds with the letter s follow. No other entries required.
3h48
